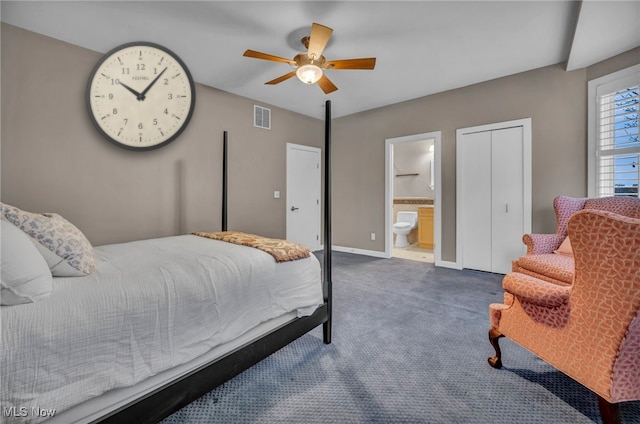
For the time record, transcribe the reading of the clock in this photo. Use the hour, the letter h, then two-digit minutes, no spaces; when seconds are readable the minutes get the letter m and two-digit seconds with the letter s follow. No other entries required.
10h07
